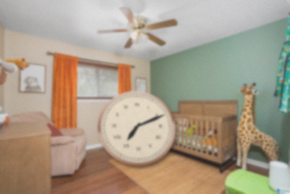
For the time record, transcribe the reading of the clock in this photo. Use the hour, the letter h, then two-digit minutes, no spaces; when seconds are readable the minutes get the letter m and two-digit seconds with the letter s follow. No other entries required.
7h11
